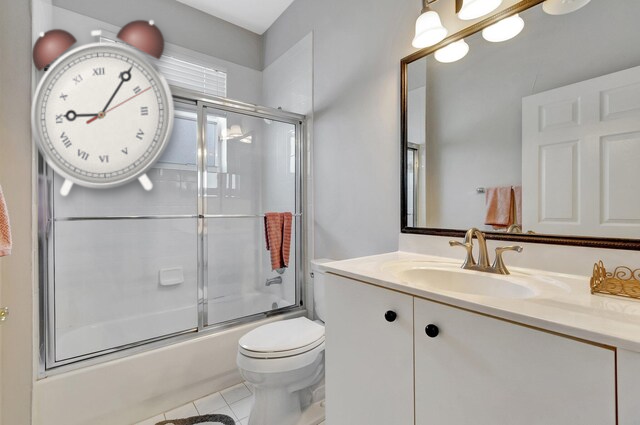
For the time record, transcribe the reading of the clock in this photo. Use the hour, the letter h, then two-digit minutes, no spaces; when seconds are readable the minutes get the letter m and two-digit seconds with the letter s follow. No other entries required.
9h06m11s
